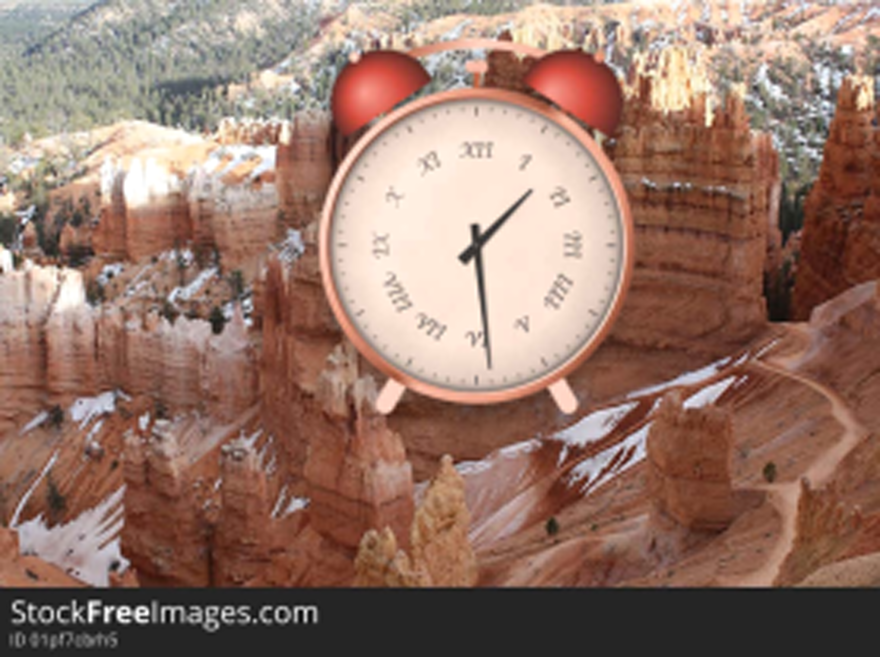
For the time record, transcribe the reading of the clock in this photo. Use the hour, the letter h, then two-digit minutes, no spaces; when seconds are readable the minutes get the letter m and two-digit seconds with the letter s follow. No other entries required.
1h29
